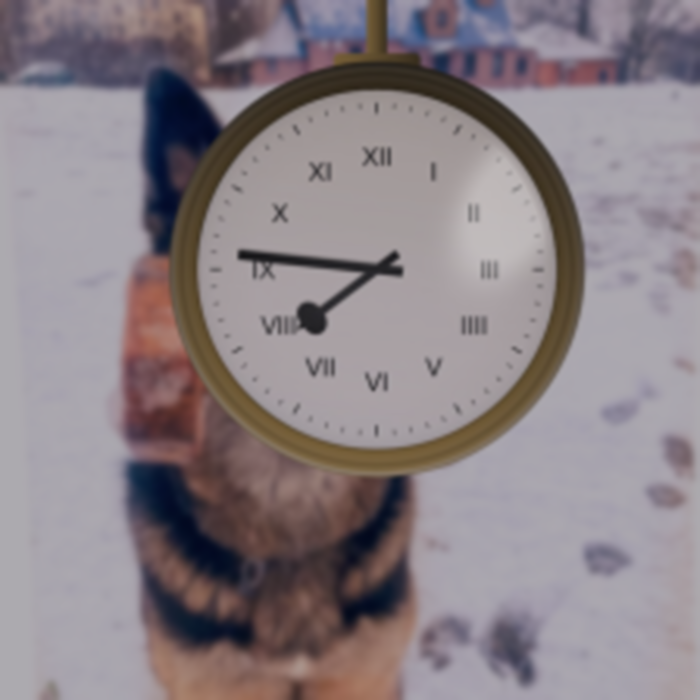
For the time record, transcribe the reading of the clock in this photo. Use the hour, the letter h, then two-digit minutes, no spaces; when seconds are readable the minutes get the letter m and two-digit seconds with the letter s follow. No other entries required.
7h46
